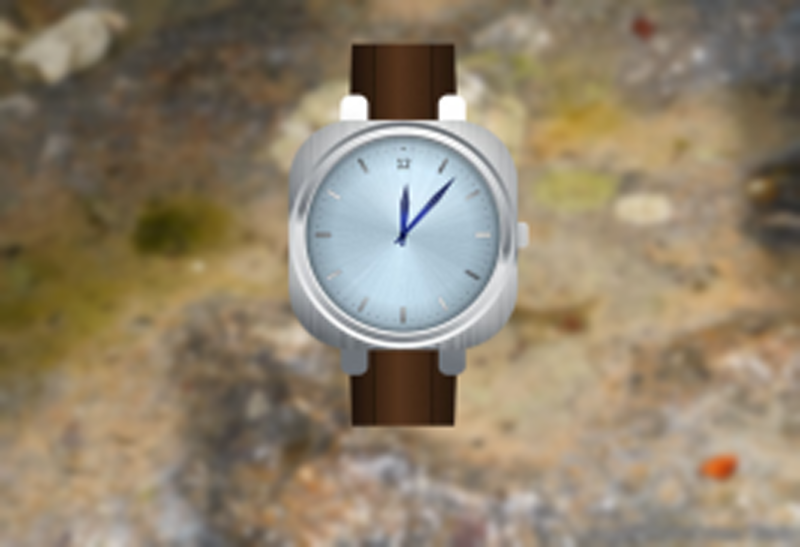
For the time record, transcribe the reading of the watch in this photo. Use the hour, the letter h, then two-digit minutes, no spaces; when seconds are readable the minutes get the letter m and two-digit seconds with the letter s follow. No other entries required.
12h07
